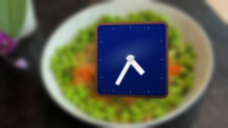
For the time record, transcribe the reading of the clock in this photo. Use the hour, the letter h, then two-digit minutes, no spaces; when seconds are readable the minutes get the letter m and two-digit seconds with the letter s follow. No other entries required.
4h35
